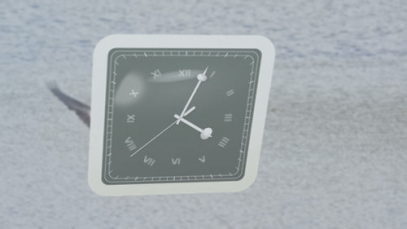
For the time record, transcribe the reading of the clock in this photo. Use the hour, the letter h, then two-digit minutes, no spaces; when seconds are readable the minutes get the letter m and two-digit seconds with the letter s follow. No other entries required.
4h03m38s
